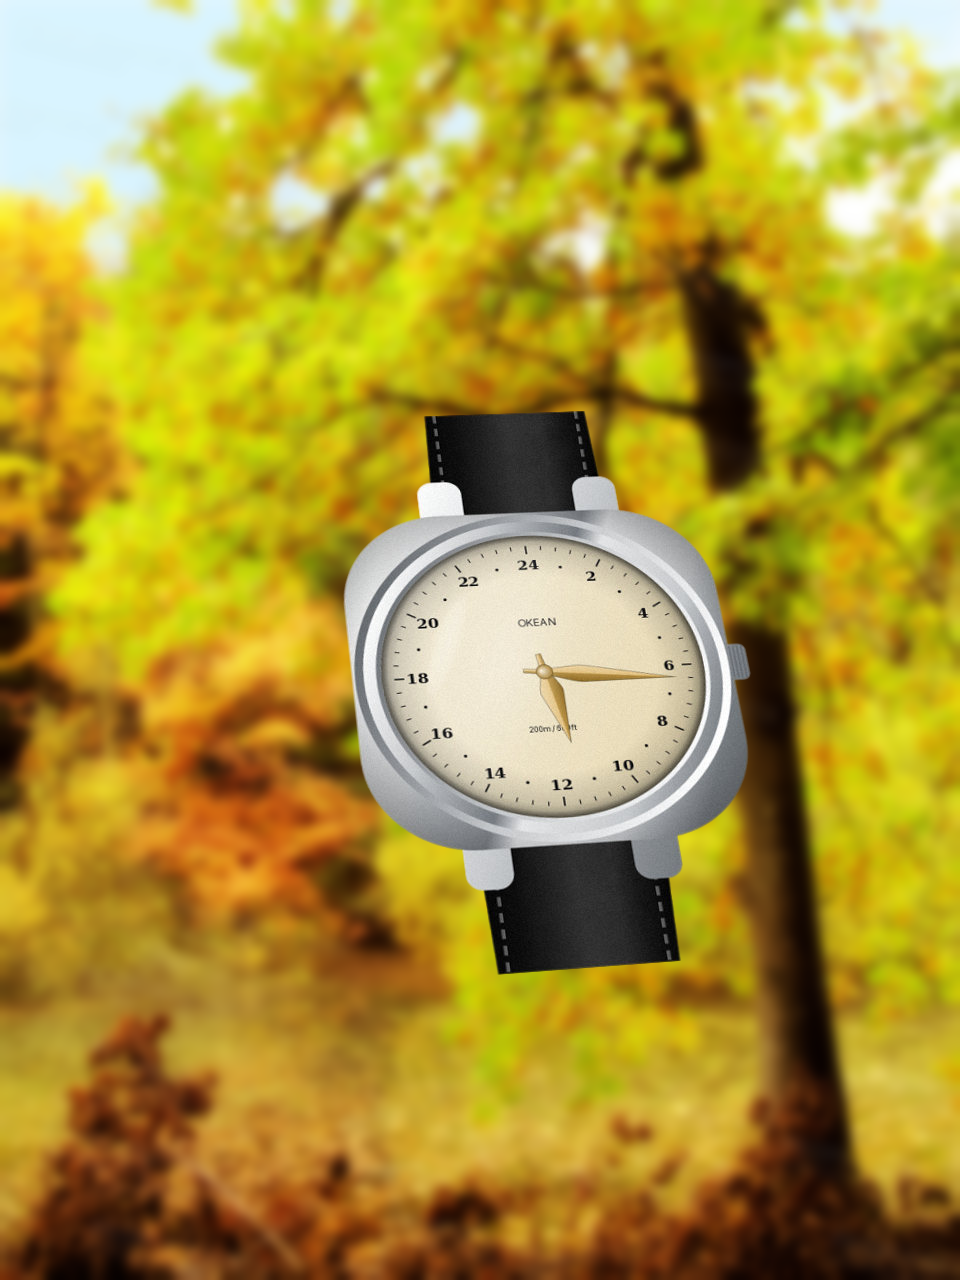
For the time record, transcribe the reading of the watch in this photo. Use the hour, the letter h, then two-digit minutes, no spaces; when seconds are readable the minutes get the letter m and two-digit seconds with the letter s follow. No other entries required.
11h16
